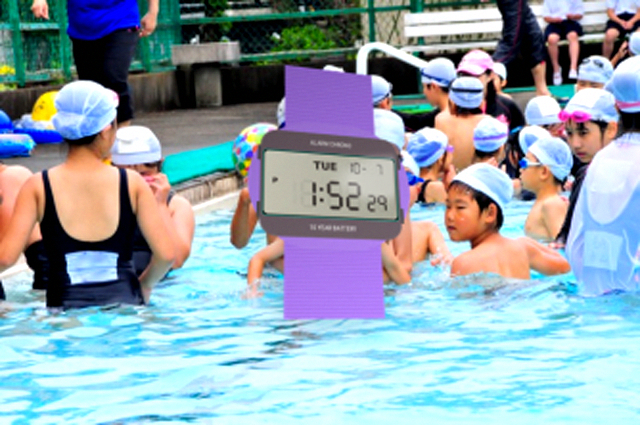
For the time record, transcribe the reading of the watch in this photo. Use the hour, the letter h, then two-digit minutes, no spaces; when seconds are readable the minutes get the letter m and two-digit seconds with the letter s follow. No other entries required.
1h52m29s
